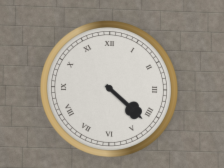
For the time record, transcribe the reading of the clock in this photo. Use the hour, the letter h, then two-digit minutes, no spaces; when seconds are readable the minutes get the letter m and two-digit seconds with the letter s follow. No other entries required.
4h22
